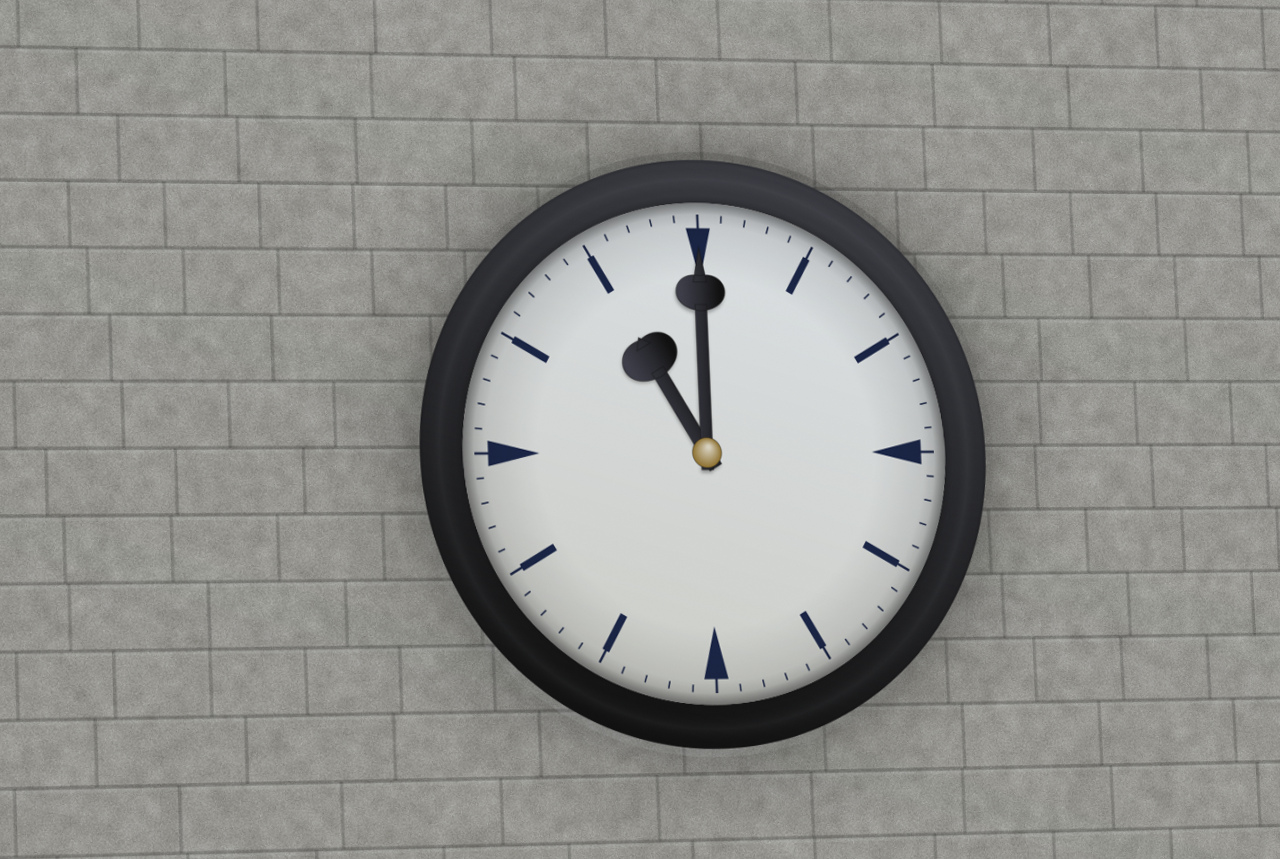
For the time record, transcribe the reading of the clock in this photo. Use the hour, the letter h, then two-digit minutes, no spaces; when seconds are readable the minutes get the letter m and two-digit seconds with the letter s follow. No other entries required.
11h00
